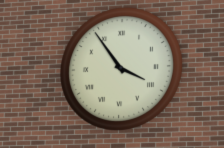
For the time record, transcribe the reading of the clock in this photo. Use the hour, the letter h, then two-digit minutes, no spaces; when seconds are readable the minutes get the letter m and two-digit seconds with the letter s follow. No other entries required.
3h54
